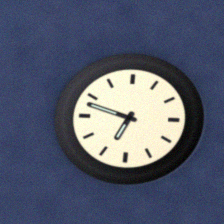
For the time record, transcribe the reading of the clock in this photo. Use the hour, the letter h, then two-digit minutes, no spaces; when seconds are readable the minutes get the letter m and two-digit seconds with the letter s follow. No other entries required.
6h48
